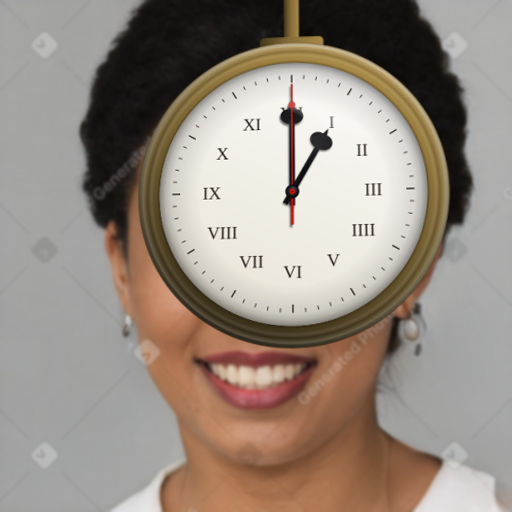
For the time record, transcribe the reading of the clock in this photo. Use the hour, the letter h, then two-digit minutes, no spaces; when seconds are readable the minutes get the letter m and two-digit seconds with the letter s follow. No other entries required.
1h00m00s
